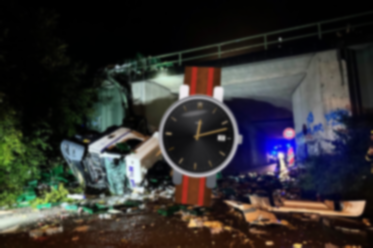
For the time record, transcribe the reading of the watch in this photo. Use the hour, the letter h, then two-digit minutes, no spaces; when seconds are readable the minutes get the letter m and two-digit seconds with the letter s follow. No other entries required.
12h12
